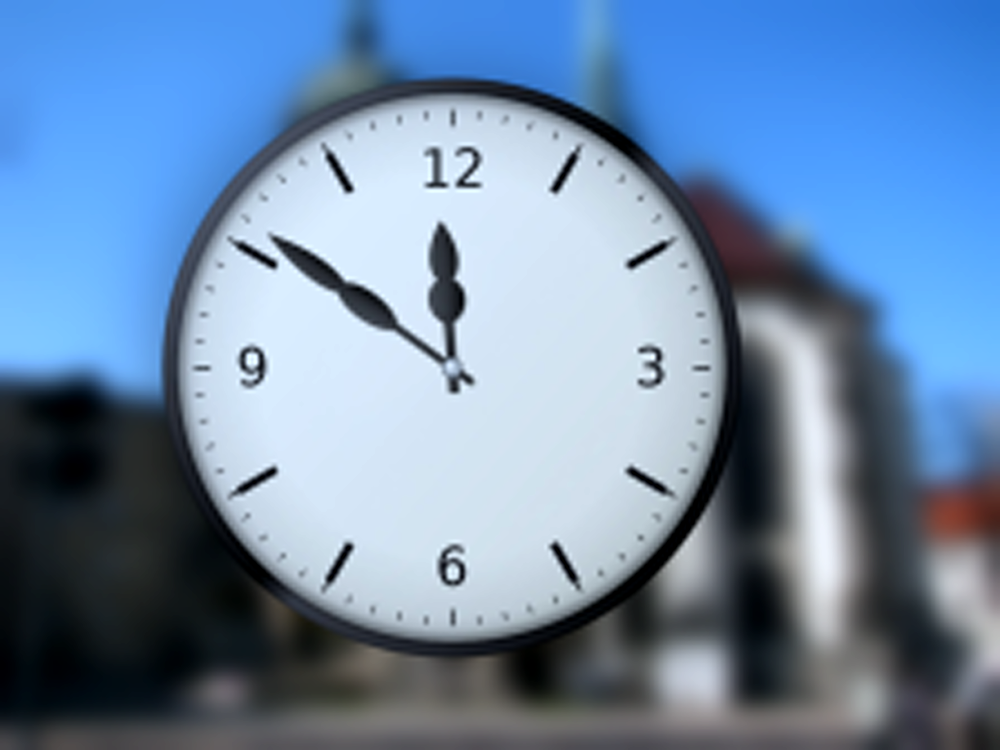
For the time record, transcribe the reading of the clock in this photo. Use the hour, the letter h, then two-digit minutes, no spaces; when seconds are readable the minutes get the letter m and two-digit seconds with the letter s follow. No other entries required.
11h51
